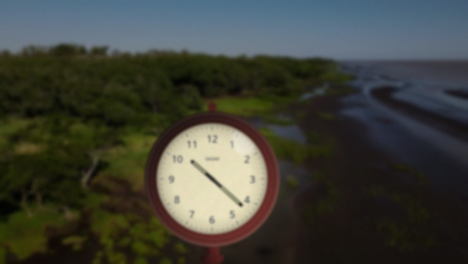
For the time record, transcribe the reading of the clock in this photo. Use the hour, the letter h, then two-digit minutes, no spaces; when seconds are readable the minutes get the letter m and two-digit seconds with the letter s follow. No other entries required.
10h22
